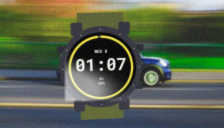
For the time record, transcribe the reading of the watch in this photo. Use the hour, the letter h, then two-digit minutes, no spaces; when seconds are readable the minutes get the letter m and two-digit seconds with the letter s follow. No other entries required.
1h07
